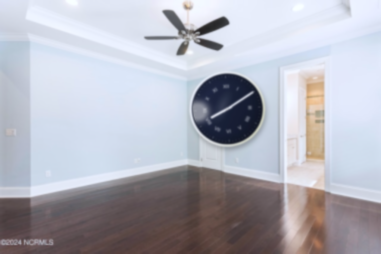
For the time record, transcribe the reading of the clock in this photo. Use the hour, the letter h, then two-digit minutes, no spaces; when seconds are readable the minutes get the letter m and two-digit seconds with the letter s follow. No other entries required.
8h10
